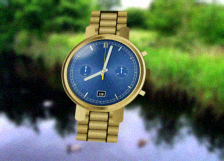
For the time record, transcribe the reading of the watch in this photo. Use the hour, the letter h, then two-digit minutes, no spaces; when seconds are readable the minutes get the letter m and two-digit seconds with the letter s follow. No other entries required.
8h02
